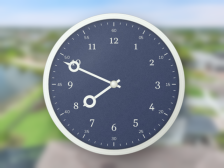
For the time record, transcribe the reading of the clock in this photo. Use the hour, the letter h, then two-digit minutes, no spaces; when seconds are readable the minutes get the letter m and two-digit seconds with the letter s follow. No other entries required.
7h49
